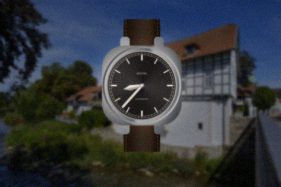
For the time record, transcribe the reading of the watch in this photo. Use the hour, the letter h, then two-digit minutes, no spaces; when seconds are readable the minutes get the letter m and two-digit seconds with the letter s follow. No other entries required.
8h37
